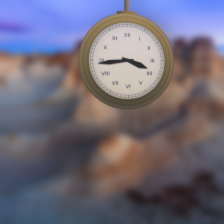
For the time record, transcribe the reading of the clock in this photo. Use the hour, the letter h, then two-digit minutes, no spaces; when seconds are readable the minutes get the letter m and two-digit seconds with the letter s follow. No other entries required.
3h44
